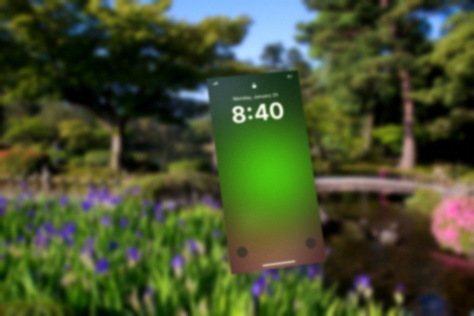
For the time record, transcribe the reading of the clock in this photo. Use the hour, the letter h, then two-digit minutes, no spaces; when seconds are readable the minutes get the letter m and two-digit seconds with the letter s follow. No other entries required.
8h40
